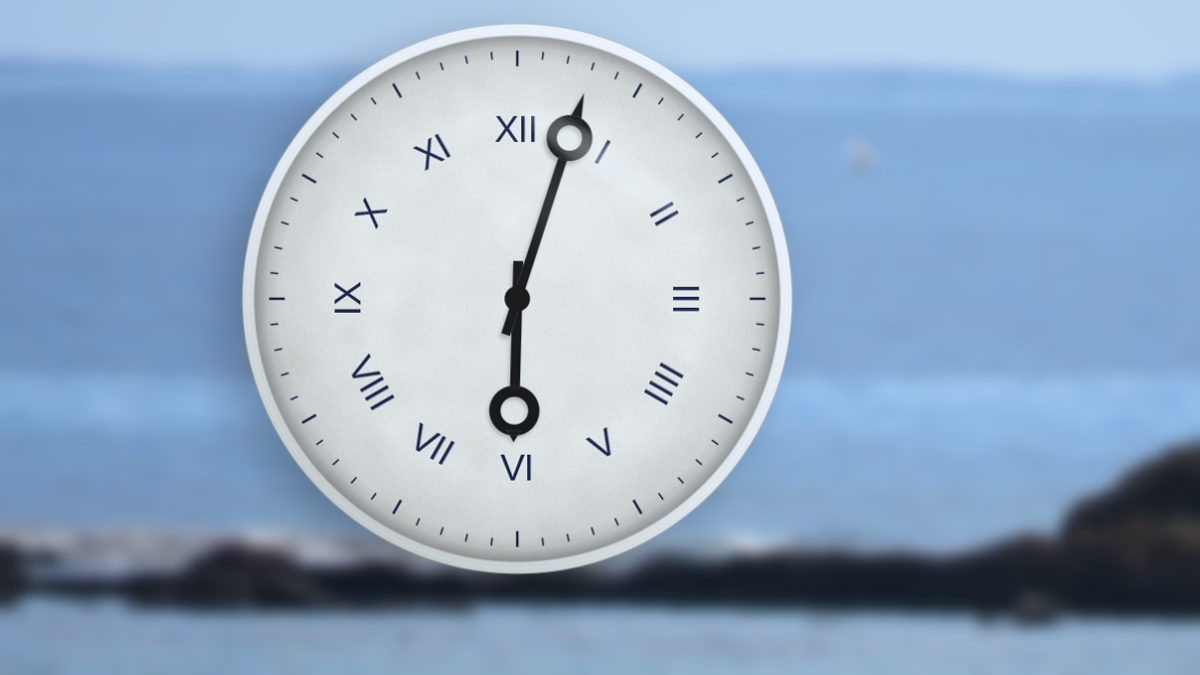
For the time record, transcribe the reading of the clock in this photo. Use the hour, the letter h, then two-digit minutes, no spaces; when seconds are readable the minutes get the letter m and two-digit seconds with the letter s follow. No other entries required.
6h03
